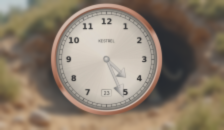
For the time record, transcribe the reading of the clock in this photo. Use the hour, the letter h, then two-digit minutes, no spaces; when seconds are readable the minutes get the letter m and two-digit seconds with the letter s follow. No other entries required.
4h26
